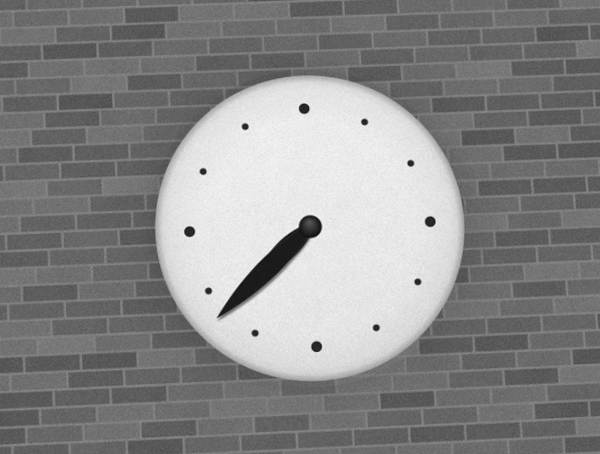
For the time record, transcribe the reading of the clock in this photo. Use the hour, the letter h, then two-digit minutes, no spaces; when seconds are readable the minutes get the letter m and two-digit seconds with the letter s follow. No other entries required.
7h38
